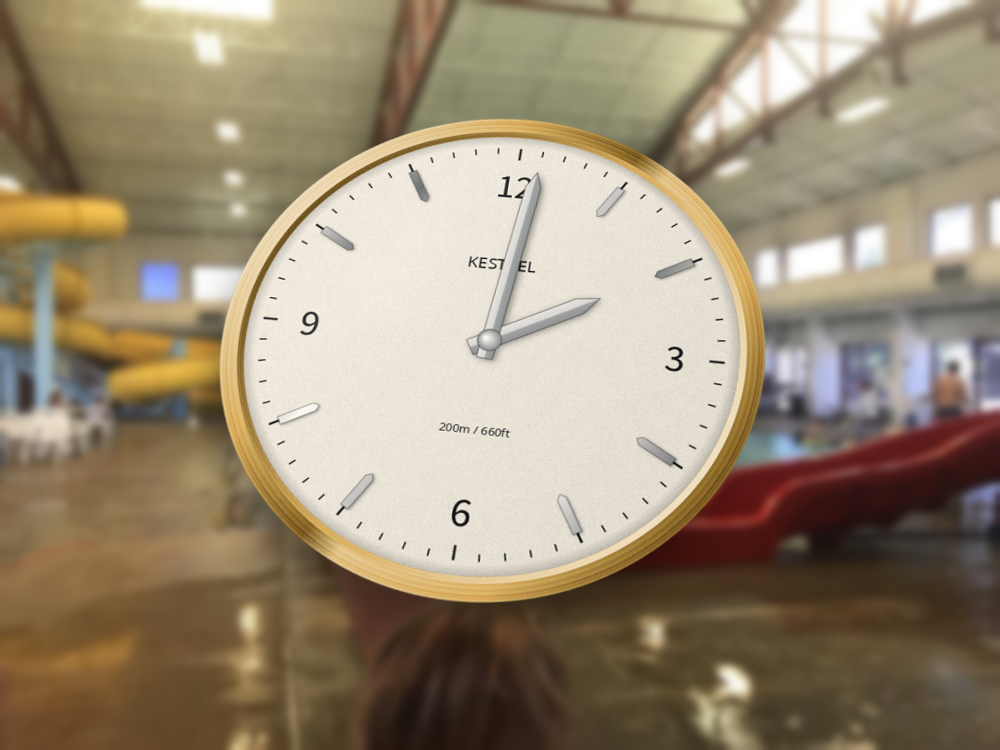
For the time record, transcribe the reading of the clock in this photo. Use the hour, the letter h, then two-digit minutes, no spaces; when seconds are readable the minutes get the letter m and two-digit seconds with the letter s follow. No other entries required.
2h01
